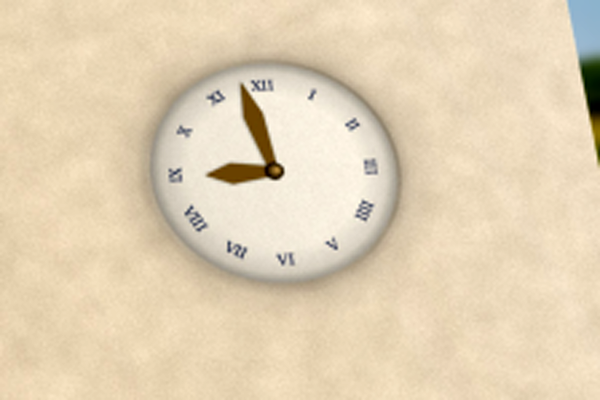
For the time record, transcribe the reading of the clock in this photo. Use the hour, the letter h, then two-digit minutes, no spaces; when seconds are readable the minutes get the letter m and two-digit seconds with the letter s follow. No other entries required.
8h58
